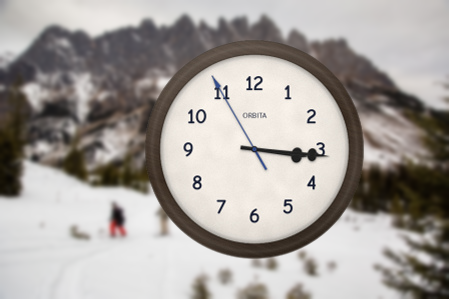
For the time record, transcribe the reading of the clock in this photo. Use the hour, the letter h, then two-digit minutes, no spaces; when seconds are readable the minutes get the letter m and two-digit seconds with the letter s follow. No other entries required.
3h15m55s
